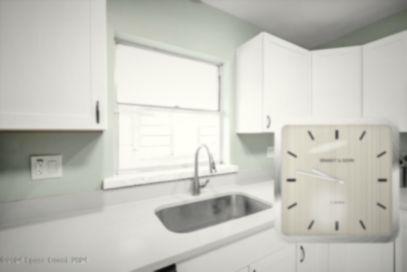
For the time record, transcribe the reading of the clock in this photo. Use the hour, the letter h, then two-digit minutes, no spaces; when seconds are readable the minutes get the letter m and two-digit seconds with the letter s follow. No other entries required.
9h47
